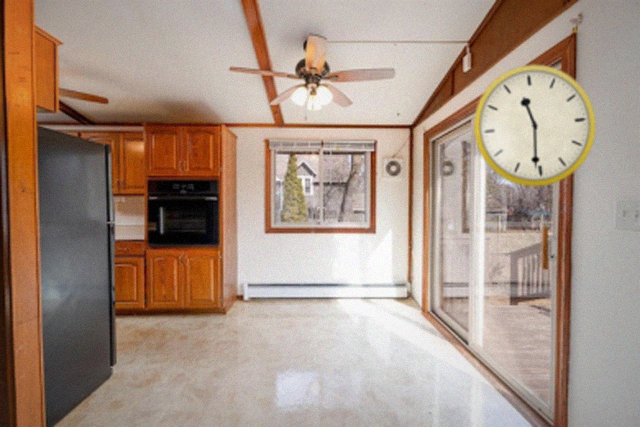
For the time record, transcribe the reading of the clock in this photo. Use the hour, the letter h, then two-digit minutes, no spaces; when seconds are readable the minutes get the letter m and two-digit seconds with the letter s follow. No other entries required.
11h31
